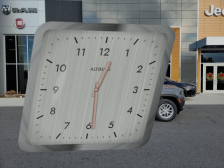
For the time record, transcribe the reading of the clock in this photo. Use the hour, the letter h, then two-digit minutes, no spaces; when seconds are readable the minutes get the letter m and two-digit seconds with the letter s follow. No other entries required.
12h29
